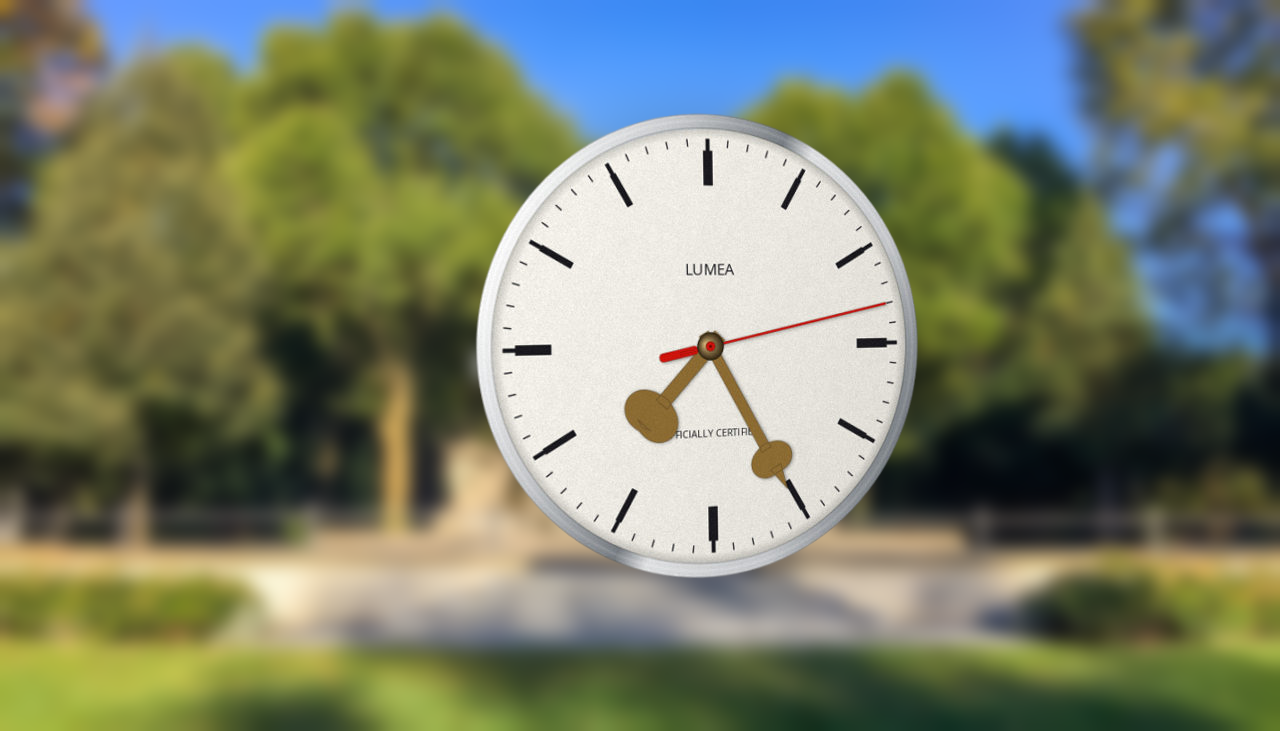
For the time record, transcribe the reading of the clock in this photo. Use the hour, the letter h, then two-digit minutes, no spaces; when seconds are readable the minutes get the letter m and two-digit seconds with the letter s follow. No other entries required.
7h25m13s
